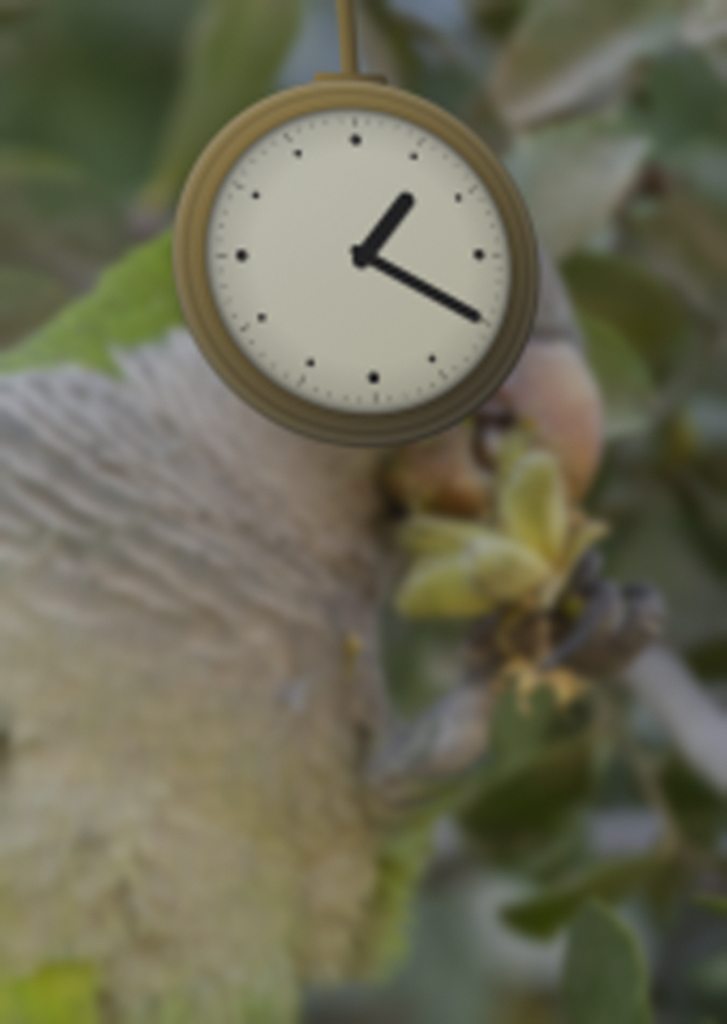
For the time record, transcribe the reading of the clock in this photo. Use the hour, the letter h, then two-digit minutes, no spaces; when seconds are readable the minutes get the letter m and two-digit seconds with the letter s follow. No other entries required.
1h20
